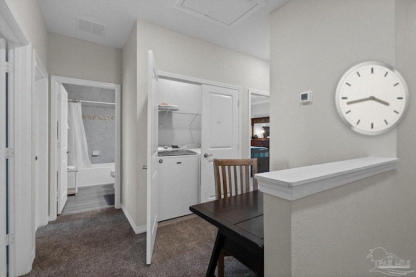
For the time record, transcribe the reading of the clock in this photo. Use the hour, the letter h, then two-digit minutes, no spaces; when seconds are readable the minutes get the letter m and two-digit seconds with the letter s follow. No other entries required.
3h43
